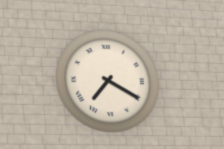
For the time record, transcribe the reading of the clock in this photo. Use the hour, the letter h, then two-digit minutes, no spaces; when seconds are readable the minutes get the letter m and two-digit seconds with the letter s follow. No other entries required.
7h20
